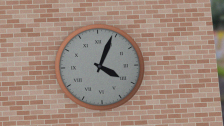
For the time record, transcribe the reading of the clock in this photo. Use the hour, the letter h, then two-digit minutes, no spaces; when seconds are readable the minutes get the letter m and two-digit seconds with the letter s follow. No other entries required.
4h04
